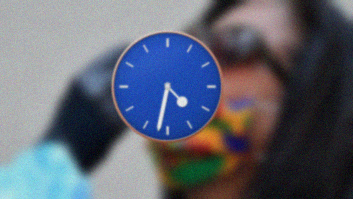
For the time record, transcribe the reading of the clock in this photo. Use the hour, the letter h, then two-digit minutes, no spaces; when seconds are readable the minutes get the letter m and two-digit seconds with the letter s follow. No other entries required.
4h32
